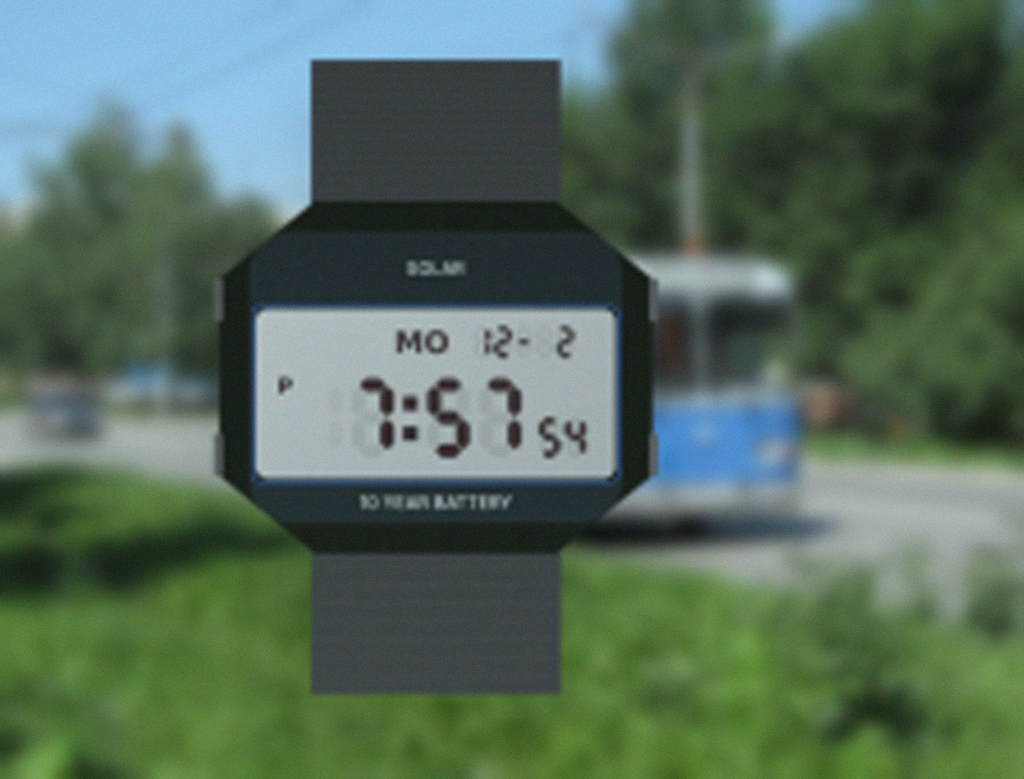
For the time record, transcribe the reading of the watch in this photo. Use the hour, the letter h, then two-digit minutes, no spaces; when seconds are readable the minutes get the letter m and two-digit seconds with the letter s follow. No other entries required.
7h57m54s
